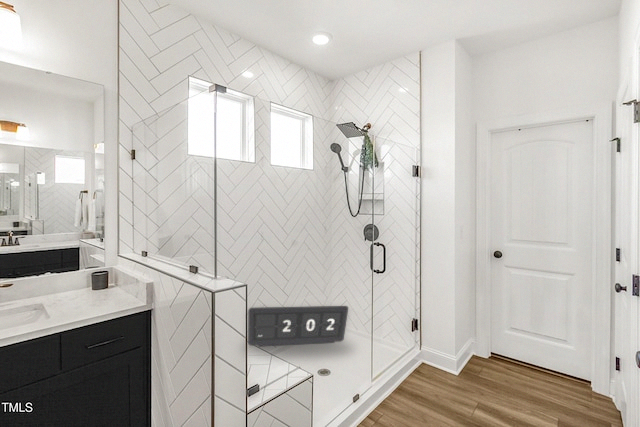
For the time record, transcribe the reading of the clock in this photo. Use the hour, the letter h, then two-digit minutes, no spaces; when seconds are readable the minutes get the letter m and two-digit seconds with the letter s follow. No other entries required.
2h02
